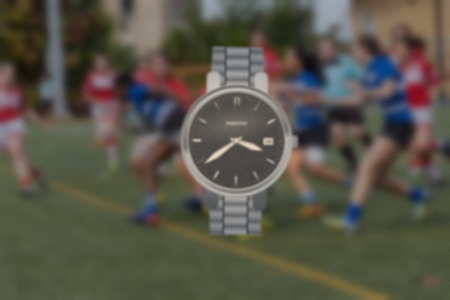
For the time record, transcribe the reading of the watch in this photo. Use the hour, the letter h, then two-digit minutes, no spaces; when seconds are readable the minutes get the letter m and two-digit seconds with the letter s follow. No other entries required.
3h39
